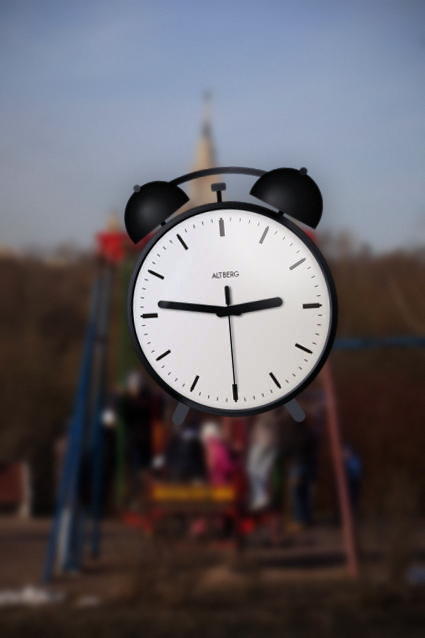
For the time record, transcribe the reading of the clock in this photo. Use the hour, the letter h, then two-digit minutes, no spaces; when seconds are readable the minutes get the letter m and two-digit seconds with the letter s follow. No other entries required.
2h46m30s
